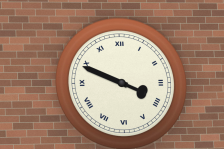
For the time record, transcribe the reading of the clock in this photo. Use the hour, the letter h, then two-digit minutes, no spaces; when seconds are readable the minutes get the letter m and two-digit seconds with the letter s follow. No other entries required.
3h49
